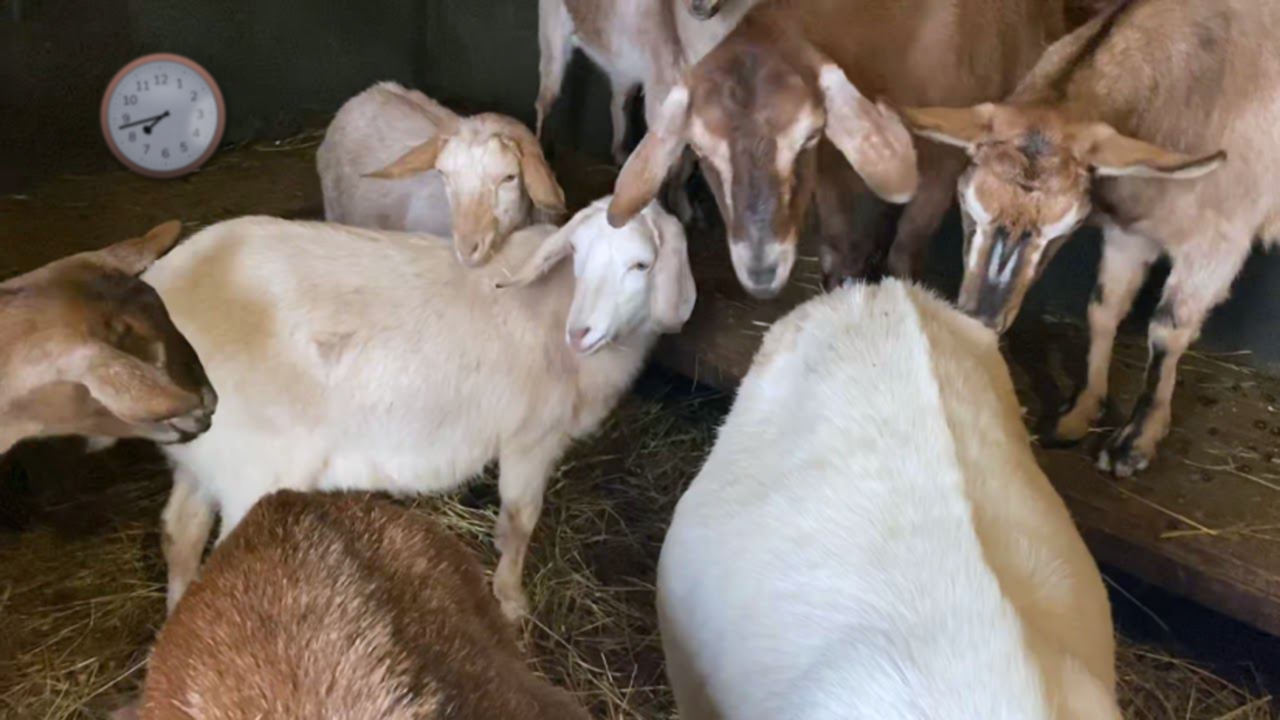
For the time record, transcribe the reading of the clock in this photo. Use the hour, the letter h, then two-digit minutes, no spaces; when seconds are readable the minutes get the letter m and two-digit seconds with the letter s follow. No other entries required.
7h43
